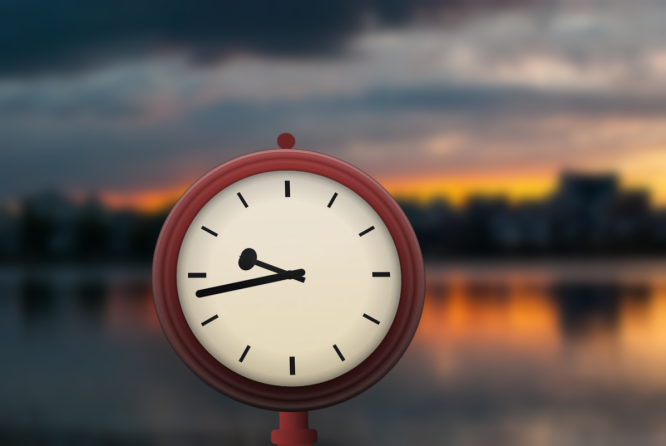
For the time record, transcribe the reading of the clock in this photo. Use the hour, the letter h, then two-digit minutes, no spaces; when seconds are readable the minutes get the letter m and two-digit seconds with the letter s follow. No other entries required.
9h43
